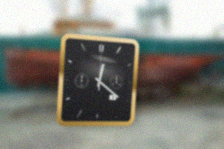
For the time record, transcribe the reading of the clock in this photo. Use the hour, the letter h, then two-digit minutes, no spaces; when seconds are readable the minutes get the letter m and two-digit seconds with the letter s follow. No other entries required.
12h21
